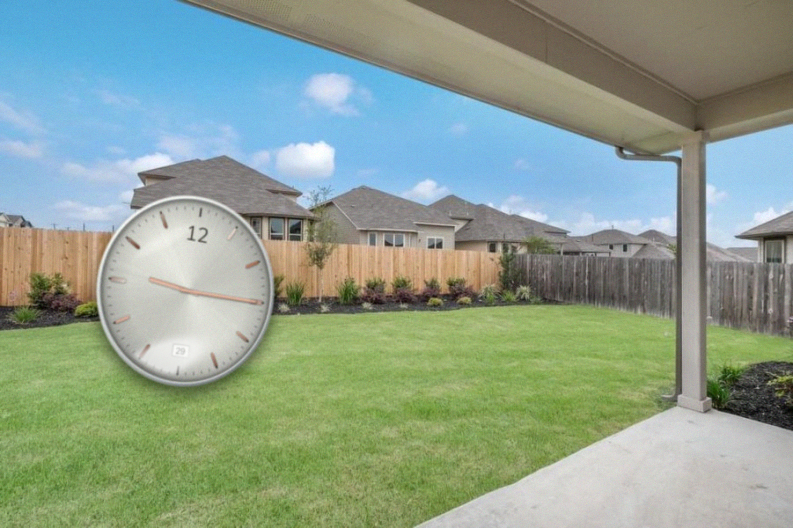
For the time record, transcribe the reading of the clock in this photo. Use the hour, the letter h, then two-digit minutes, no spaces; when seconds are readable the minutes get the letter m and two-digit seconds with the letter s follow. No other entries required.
9h15
